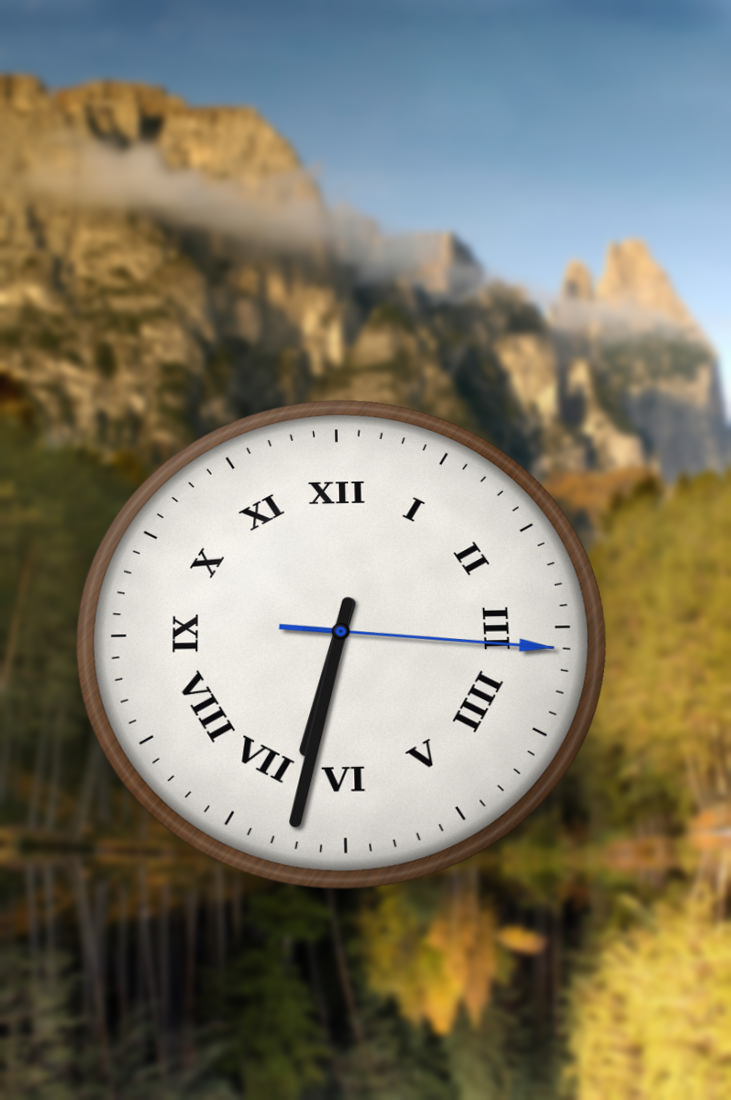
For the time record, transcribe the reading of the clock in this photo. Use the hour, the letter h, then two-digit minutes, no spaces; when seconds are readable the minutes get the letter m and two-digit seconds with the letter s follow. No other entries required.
6h32m16s
